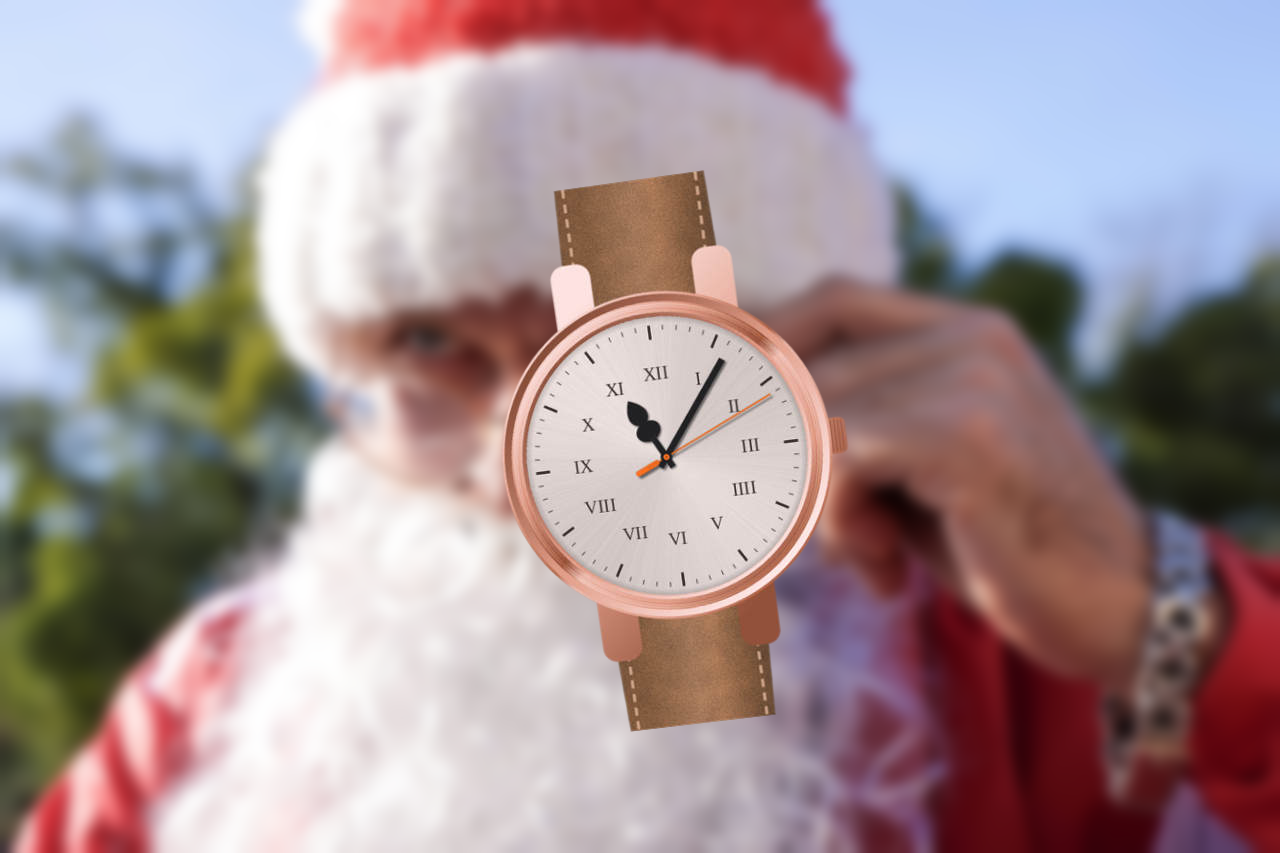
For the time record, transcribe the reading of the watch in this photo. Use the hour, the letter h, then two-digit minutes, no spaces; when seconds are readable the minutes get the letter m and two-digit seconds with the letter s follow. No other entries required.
11h06m11s
